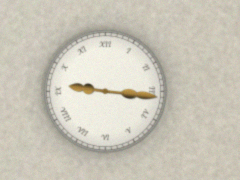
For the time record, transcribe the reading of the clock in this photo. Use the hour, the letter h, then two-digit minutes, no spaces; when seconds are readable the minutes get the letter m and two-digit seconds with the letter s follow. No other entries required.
9h16
